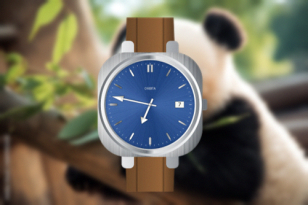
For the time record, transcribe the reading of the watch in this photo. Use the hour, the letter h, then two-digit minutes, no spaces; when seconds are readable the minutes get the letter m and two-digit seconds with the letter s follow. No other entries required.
6h47
